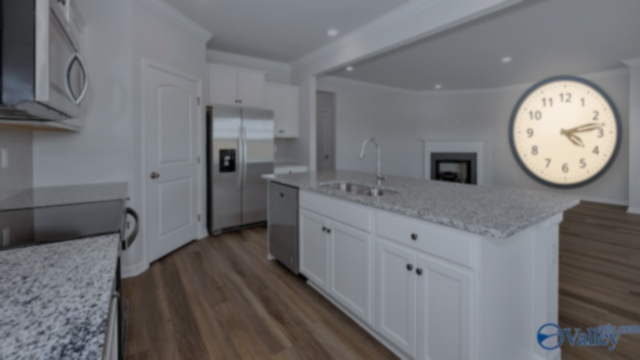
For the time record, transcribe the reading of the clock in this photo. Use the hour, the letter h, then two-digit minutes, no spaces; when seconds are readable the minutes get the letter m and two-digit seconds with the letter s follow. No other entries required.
4h13
